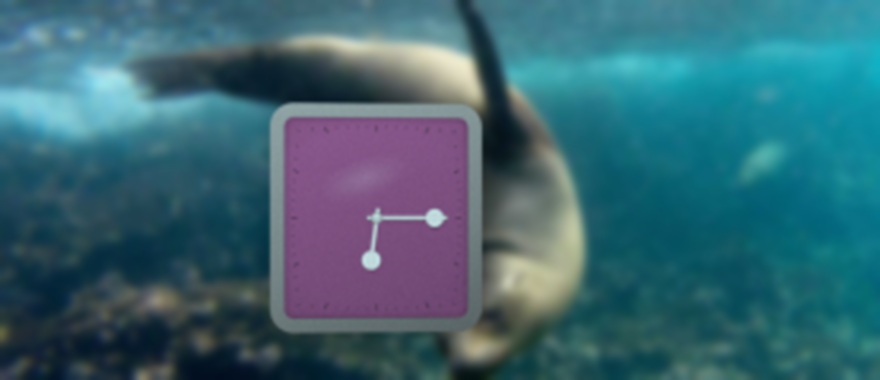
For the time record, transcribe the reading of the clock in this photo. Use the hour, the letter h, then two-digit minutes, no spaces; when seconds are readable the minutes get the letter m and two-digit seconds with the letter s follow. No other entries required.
6h15
